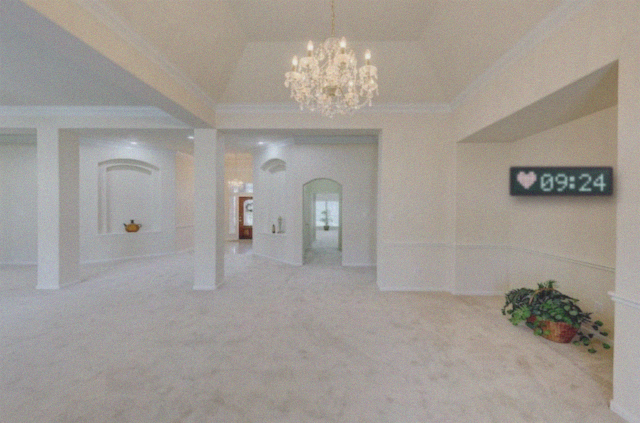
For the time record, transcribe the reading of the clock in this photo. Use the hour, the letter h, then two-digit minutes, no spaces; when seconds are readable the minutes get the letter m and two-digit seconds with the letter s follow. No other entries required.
9h24
